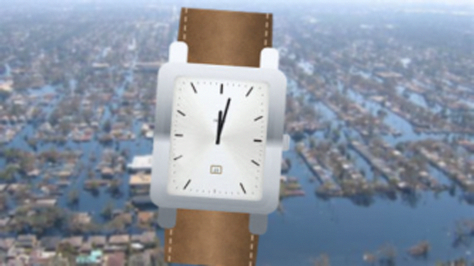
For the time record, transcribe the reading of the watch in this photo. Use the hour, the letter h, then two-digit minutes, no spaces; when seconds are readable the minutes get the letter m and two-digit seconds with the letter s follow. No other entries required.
12h02
